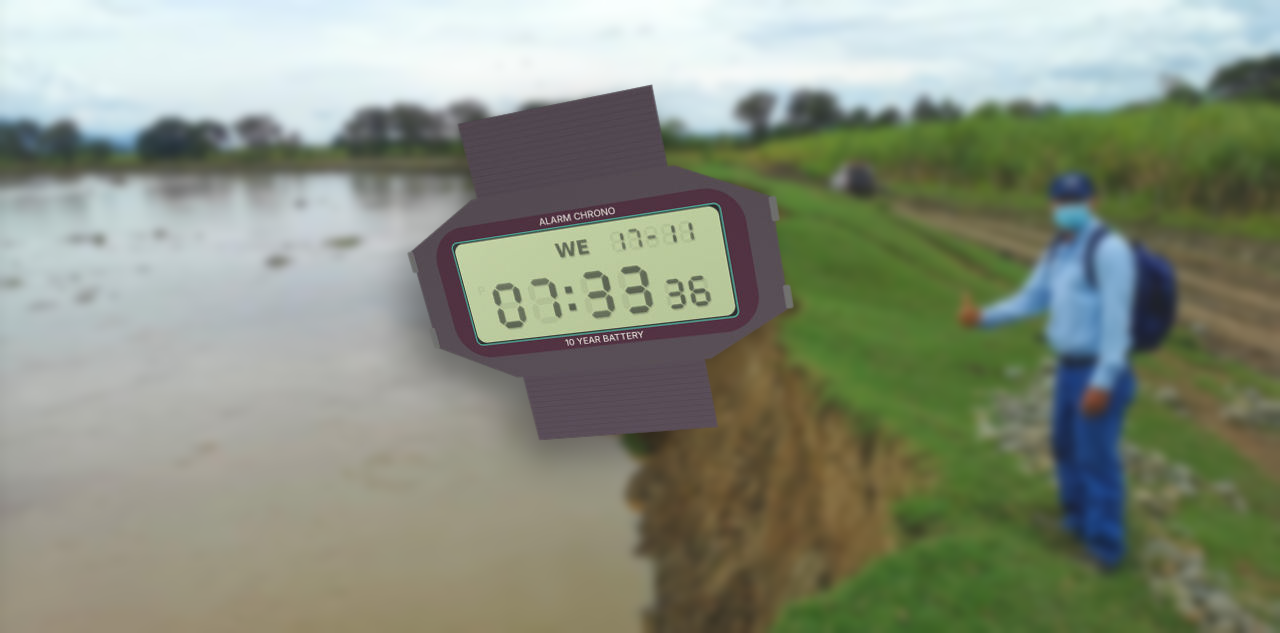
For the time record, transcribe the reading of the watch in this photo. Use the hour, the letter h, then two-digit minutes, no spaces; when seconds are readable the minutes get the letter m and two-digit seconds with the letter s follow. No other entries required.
7h33m36s
